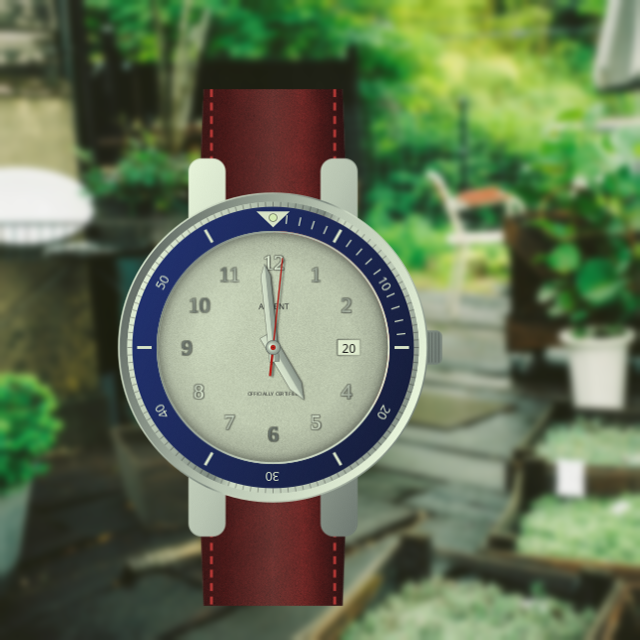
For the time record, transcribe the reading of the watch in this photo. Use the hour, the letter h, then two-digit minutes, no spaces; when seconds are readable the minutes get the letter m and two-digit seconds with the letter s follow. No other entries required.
4h59m01s
